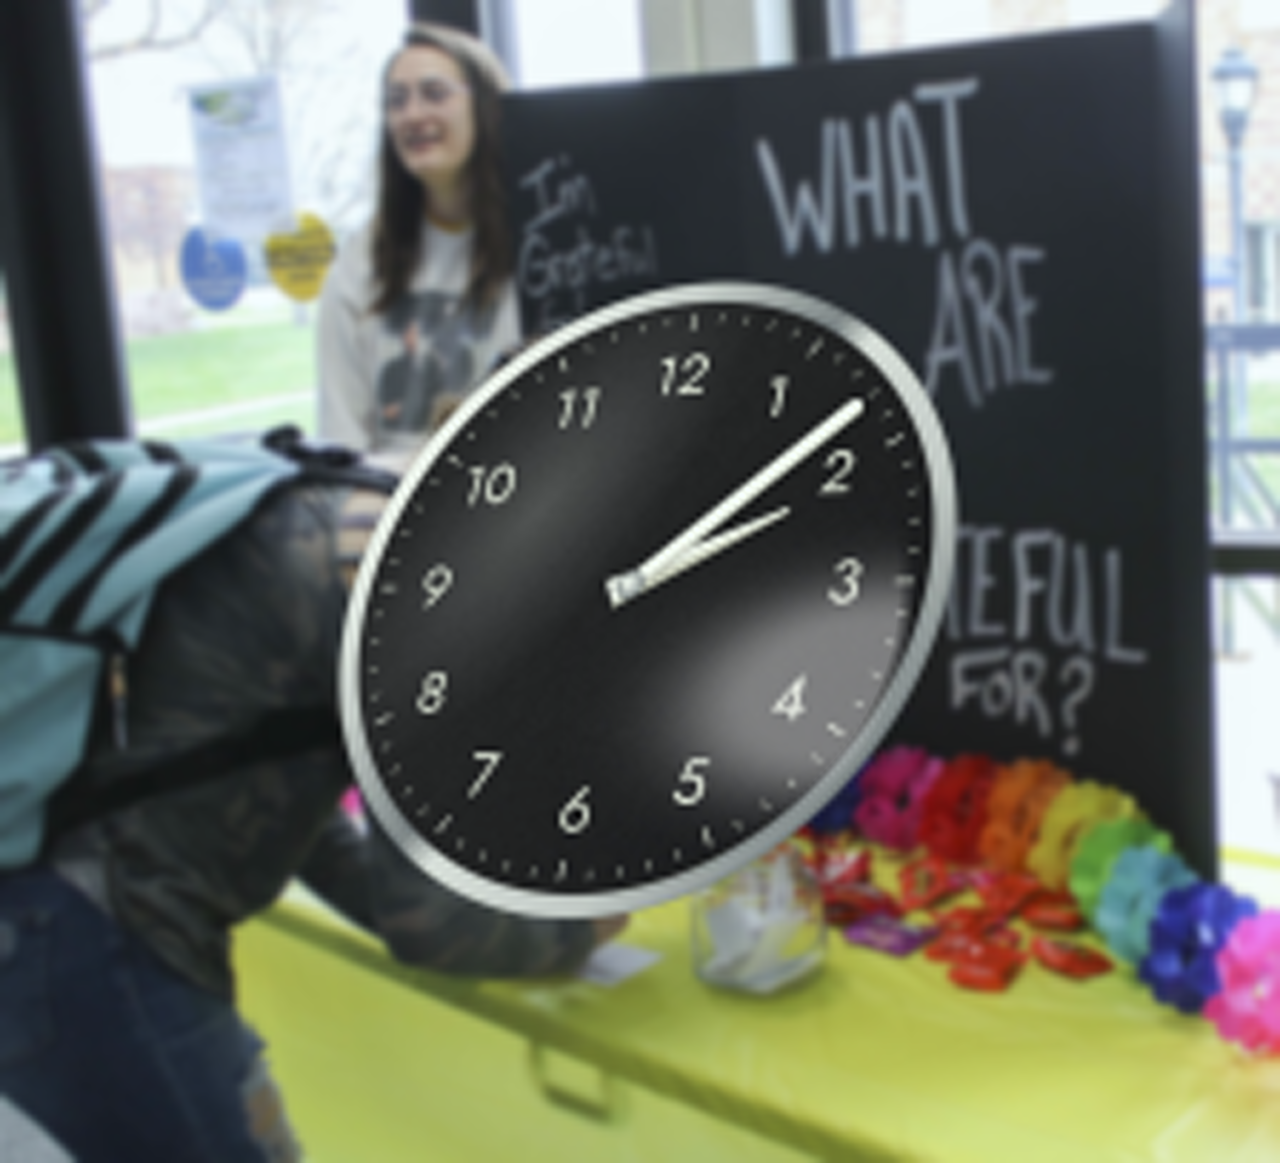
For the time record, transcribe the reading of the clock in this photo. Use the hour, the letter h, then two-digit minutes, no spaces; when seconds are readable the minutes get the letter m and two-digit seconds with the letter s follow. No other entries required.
2h08
